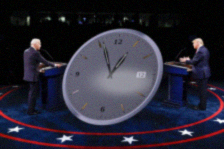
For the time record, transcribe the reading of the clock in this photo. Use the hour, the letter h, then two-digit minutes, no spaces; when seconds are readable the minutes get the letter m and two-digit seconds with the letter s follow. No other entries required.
12h56
